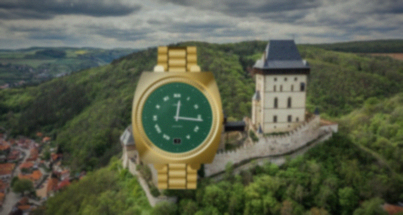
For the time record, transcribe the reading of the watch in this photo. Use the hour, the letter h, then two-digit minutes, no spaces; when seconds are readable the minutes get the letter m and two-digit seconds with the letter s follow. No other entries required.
12h16
